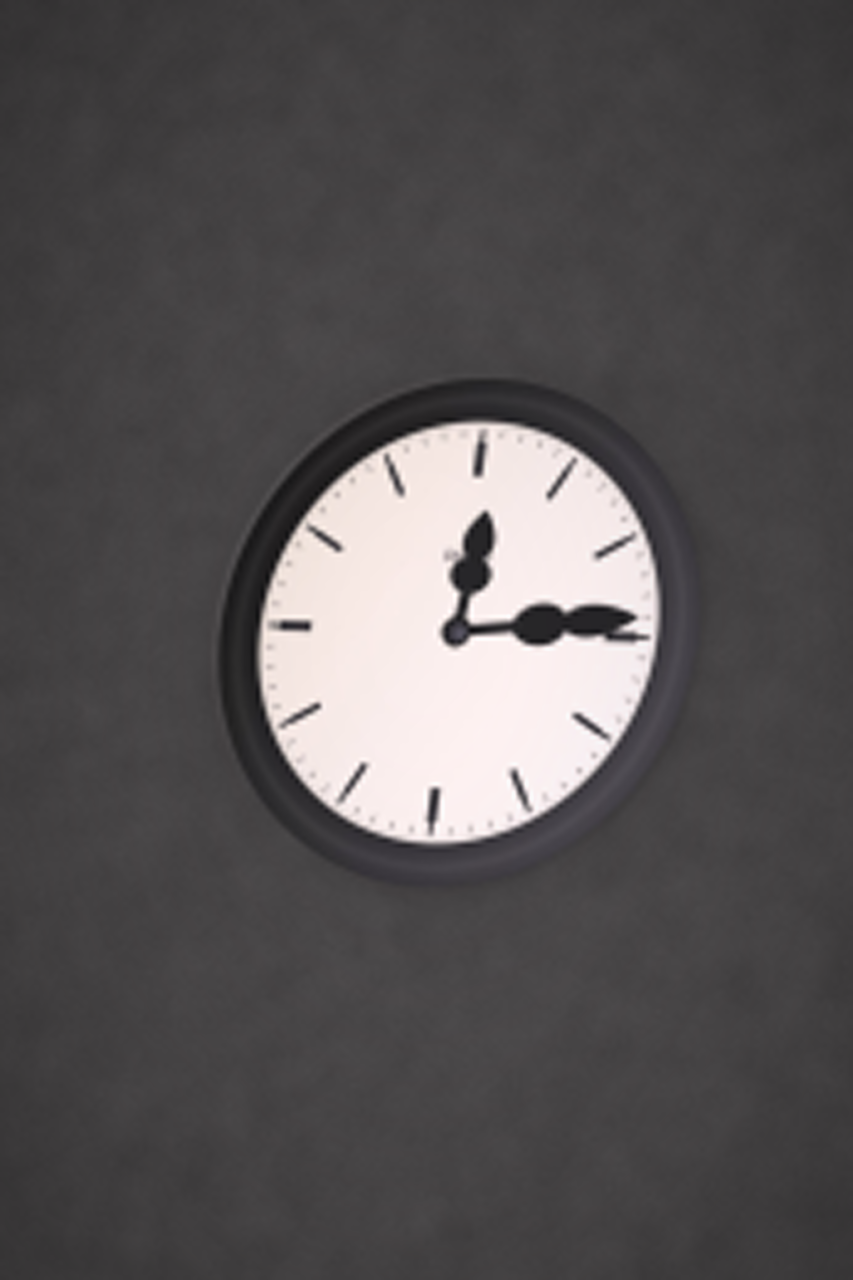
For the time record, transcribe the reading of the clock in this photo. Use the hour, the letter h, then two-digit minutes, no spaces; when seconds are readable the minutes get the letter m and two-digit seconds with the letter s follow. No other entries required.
12h14
